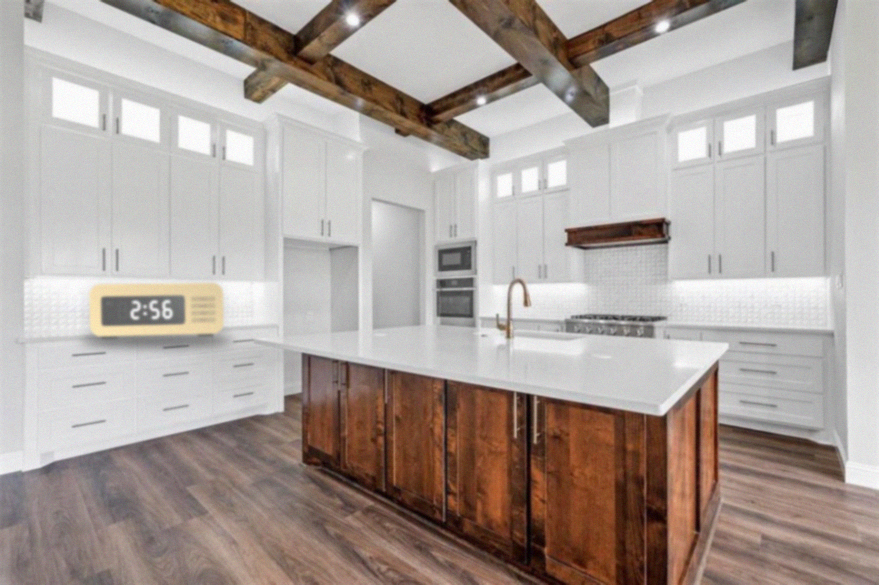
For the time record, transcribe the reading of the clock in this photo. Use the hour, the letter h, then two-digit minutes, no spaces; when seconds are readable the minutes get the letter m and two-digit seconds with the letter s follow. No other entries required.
2h56
